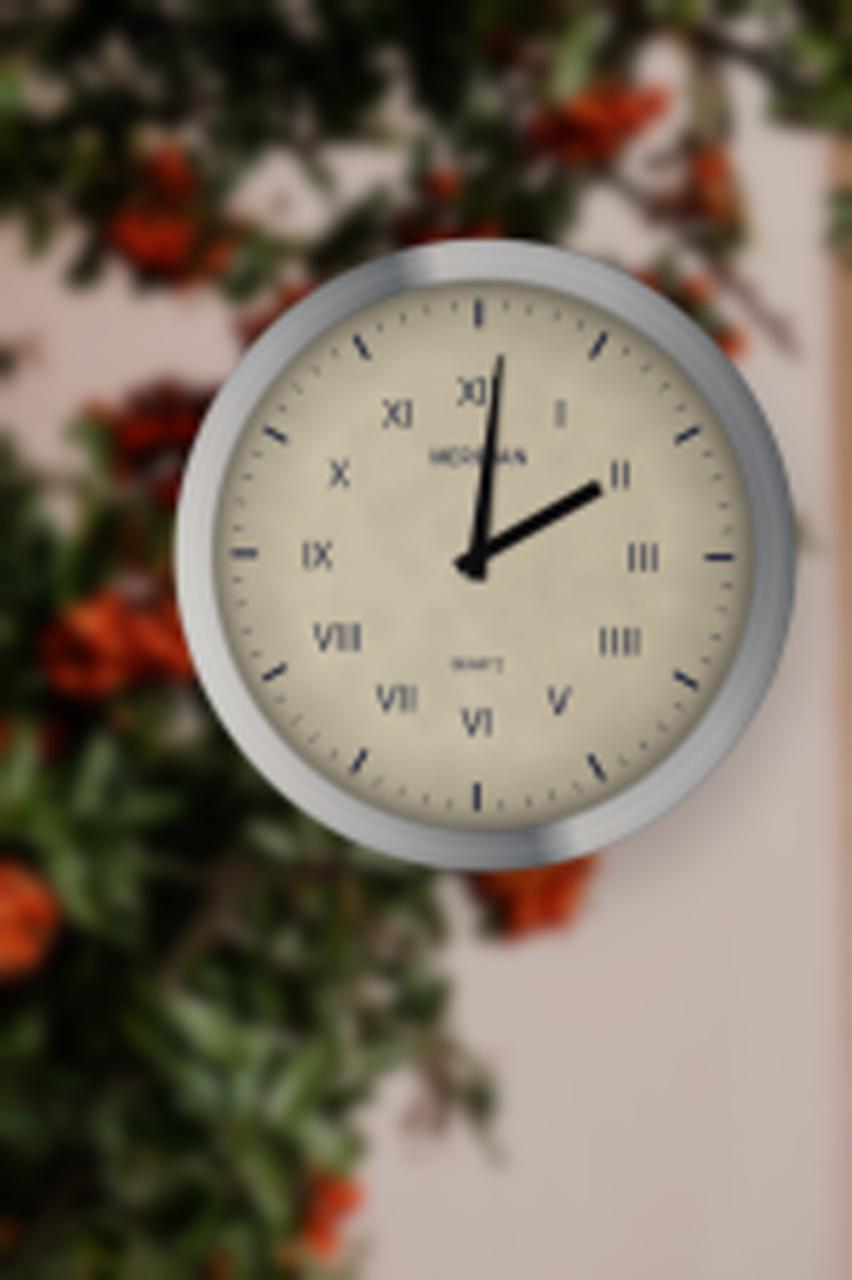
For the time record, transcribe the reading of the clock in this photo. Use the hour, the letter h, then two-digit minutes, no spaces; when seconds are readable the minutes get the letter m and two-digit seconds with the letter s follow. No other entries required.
2h01
